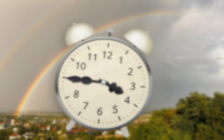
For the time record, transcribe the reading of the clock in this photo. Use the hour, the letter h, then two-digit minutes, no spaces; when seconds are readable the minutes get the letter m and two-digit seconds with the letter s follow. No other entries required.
3h45
